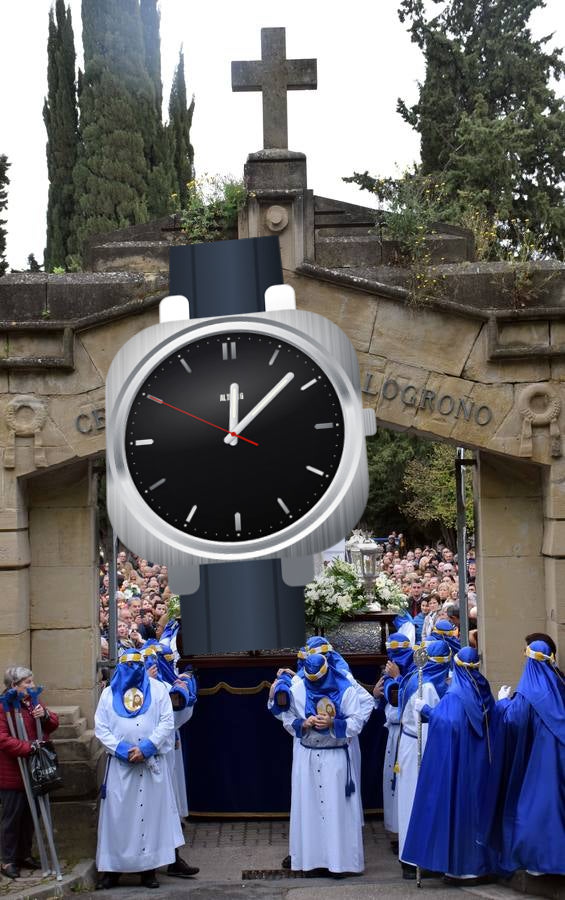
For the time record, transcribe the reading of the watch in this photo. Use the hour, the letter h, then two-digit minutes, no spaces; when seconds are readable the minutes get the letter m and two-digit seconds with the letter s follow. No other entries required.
12h07m50s
